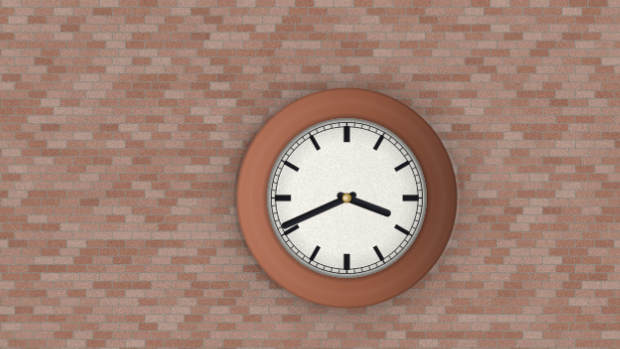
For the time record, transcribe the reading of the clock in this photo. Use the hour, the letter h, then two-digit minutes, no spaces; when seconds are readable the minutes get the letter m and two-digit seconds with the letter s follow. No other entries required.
3h41
